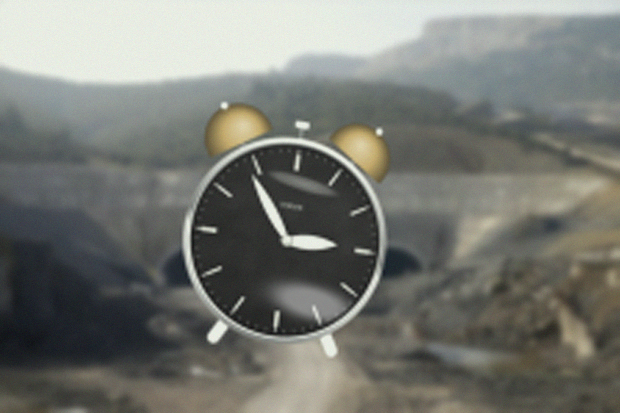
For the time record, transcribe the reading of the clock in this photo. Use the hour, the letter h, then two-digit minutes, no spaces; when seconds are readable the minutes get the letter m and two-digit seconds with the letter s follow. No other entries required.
2h54
